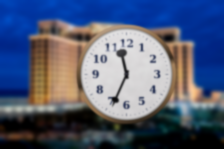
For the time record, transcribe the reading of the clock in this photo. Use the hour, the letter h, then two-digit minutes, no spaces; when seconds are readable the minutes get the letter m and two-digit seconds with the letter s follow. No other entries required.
11h34
